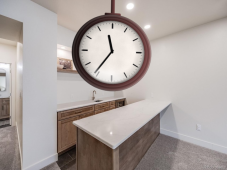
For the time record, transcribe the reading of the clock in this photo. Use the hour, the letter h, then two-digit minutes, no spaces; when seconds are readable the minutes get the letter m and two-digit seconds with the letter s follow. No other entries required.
11h36
